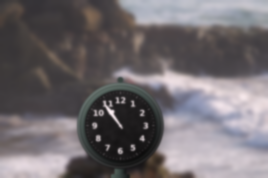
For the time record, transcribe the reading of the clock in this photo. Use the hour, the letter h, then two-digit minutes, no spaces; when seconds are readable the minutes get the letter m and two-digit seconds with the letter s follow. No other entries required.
10h54
